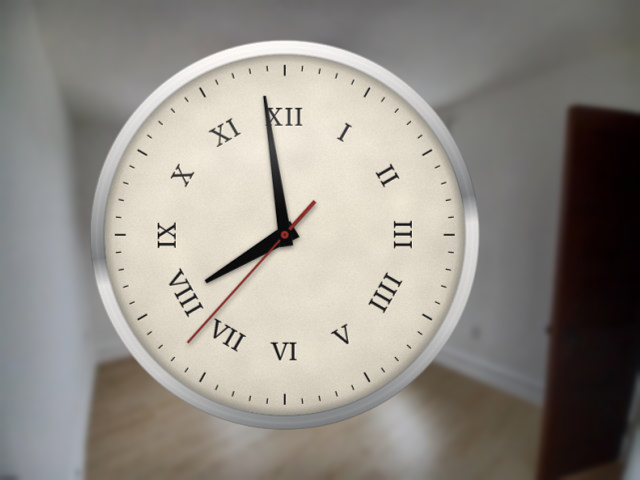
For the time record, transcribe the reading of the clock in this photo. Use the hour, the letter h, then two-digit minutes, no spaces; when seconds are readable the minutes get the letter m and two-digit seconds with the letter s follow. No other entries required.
7h58m37s
